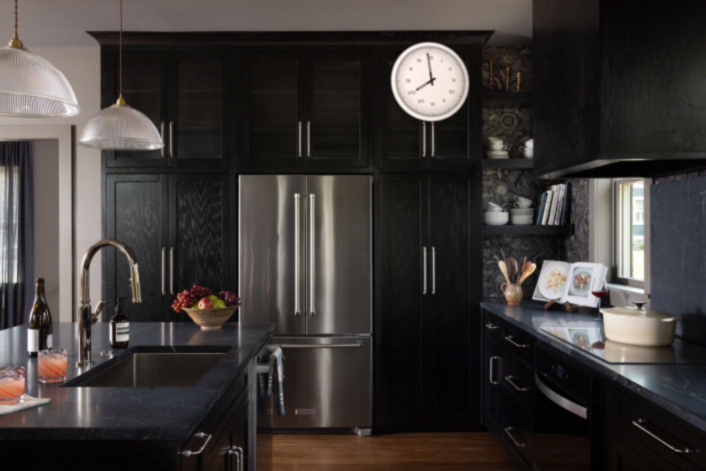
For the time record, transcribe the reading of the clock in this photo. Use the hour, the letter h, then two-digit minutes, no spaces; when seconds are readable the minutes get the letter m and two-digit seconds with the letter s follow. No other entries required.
7h59
